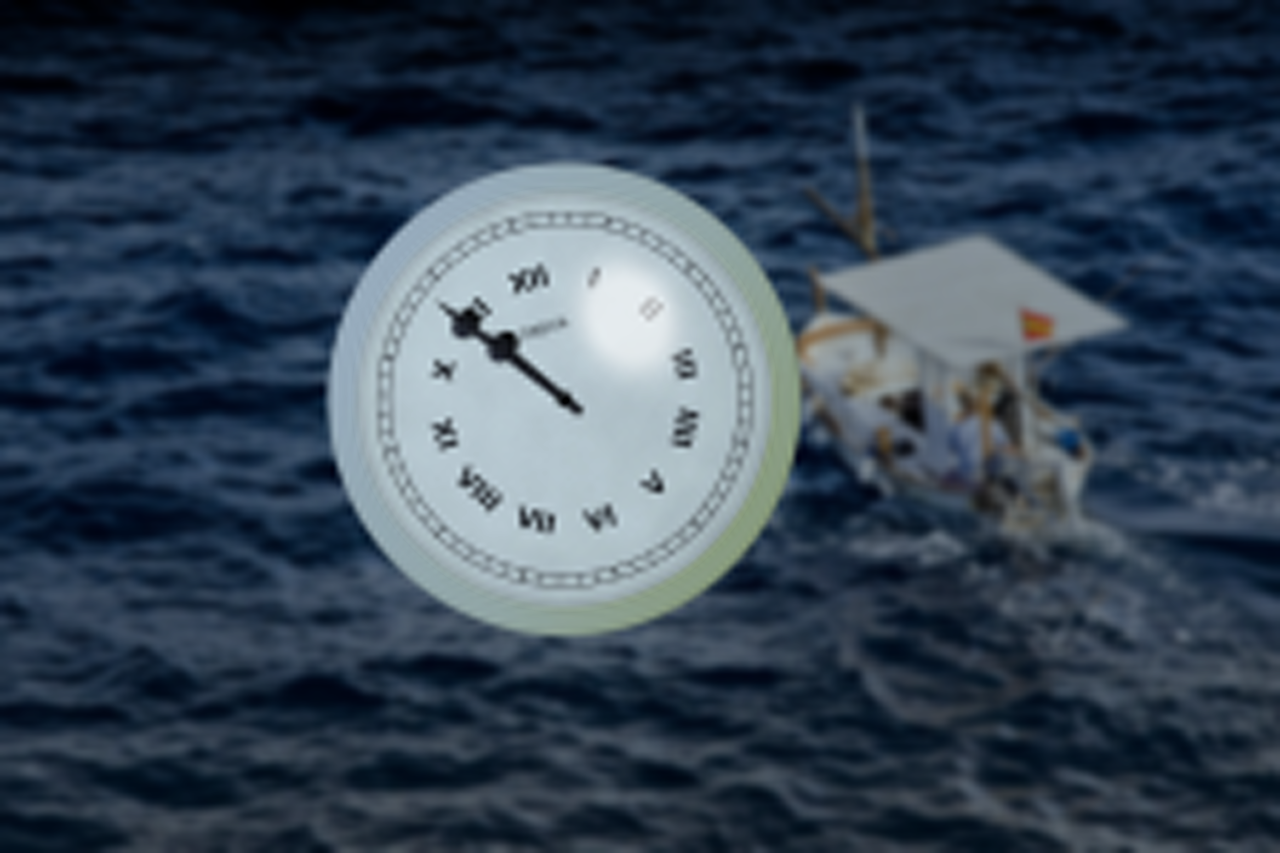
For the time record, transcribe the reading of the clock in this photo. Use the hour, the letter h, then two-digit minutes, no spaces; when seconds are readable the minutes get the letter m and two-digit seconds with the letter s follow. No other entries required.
10h54
